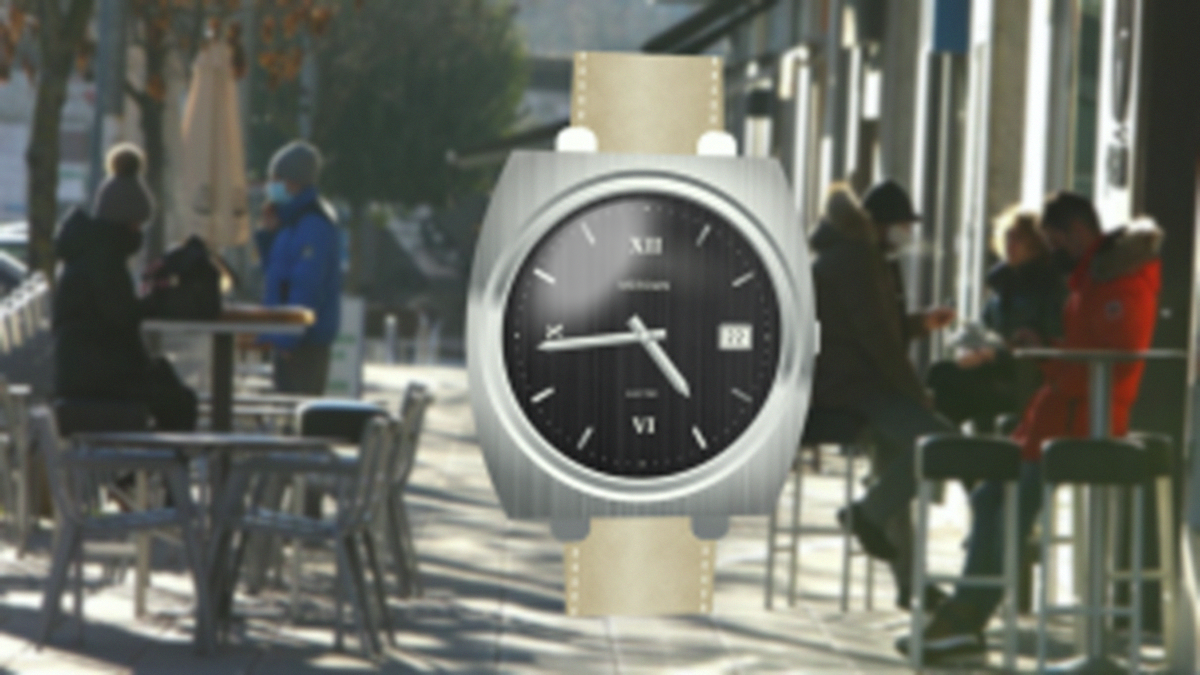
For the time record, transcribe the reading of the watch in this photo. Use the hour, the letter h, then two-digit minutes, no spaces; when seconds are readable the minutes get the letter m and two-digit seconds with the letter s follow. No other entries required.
4h44
